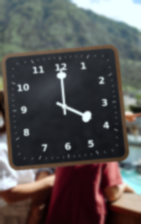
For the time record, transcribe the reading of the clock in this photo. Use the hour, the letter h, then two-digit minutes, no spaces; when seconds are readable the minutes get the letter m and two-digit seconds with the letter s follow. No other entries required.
4h00
